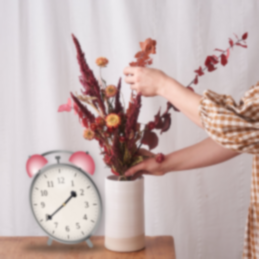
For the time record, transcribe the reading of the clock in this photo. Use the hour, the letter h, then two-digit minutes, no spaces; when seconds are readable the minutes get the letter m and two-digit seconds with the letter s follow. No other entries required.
1h39
